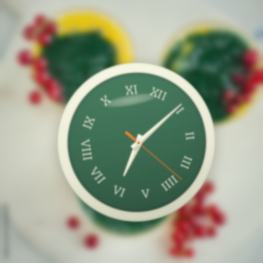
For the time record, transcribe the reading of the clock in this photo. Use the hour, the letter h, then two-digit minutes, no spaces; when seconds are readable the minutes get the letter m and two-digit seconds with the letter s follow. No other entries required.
6h04m18s
